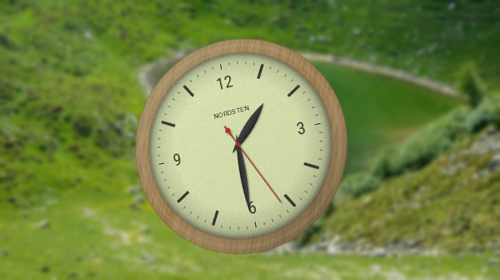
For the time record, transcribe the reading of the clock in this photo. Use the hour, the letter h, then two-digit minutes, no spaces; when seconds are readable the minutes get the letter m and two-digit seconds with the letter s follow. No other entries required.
1h30m26s
